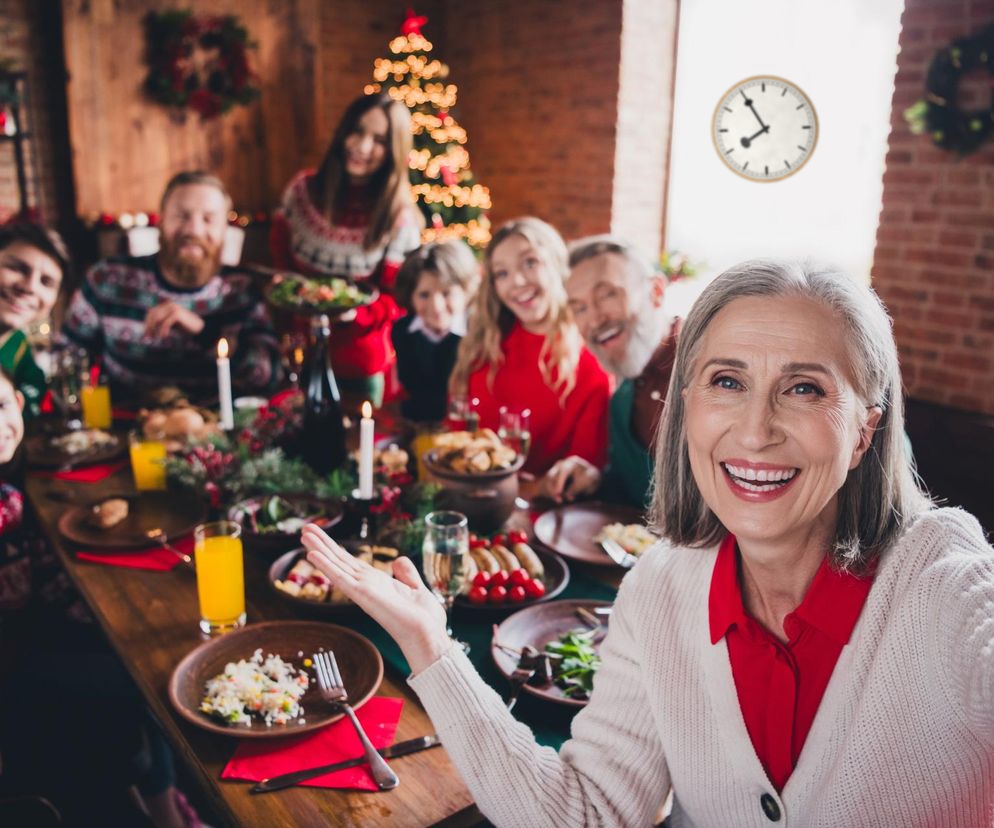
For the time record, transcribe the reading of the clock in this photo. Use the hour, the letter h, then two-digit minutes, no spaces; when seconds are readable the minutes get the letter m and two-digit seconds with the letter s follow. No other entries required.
7h55
